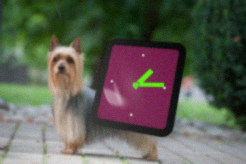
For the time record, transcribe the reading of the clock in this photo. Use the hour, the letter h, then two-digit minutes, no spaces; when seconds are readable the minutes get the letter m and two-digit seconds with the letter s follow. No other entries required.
1h14
